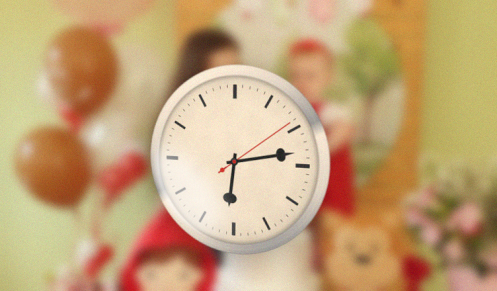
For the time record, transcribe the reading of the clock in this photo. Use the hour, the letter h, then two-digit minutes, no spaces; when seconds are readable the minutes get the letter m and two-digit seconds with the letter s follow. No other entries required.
6h13m09s
